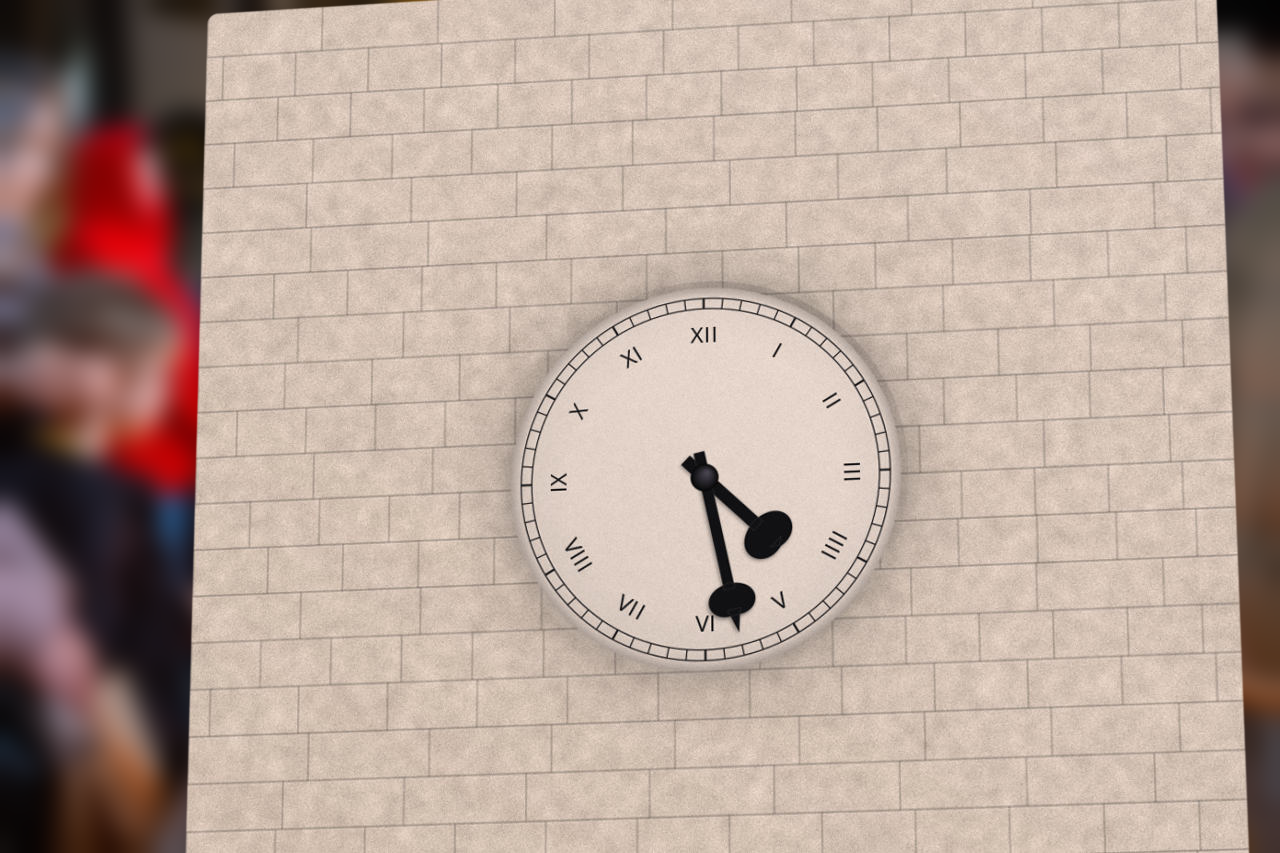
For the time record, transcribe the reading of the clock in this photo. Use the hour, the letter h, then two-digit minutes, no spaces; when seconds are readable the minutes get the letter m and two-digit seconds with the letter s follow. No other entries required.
4h28
